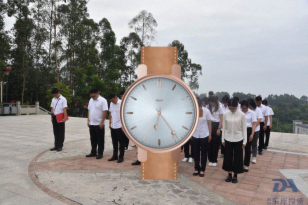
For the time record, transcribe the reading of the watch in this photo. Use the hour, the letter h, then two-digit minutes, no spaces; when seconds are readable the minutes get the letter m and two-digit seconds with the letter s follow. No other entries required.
6h24
